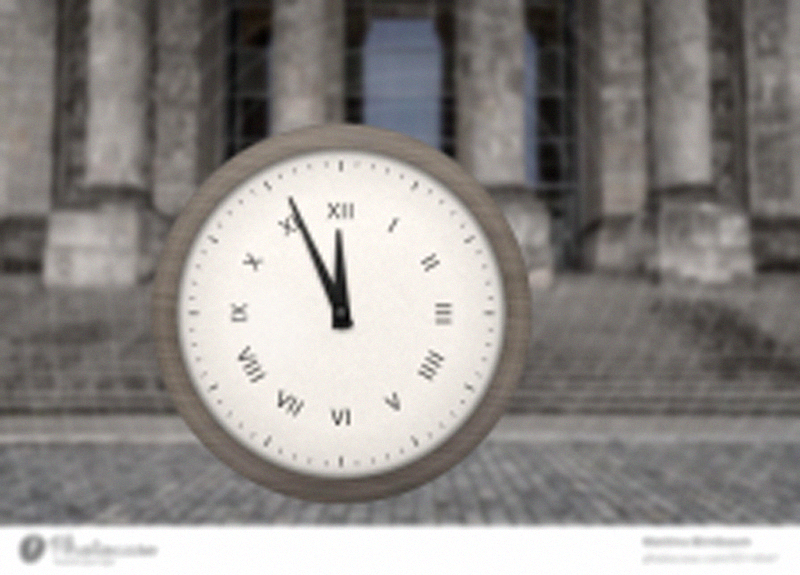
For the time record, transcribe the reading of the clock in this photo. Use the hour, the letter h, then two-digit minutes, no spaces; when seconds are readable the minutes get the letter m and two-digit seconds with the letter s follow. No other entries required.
11h56
